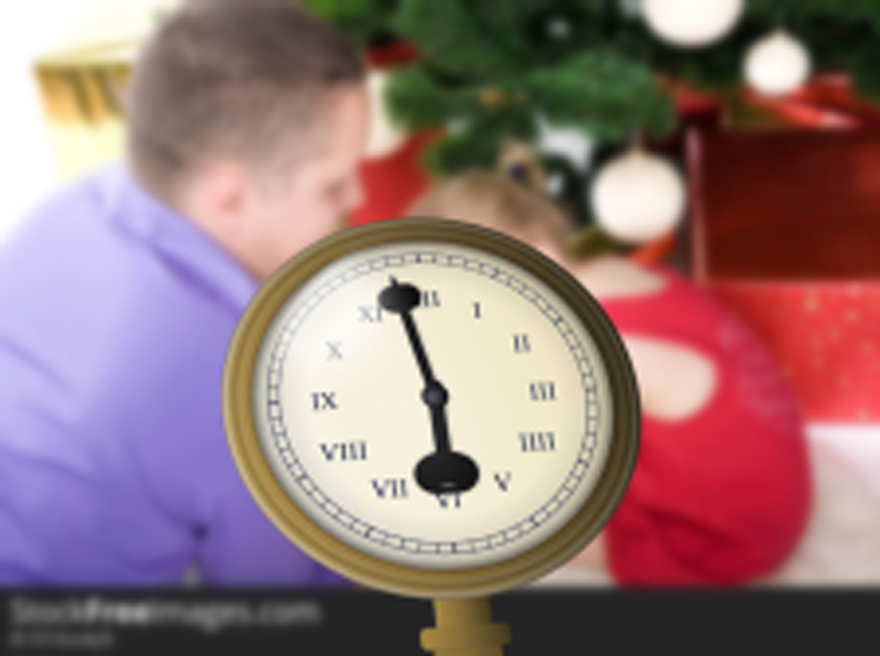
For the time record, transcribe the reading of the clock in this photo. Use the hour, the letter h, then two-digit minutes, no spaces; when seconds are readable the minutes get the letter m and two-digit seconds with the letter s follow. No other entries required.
5h58
